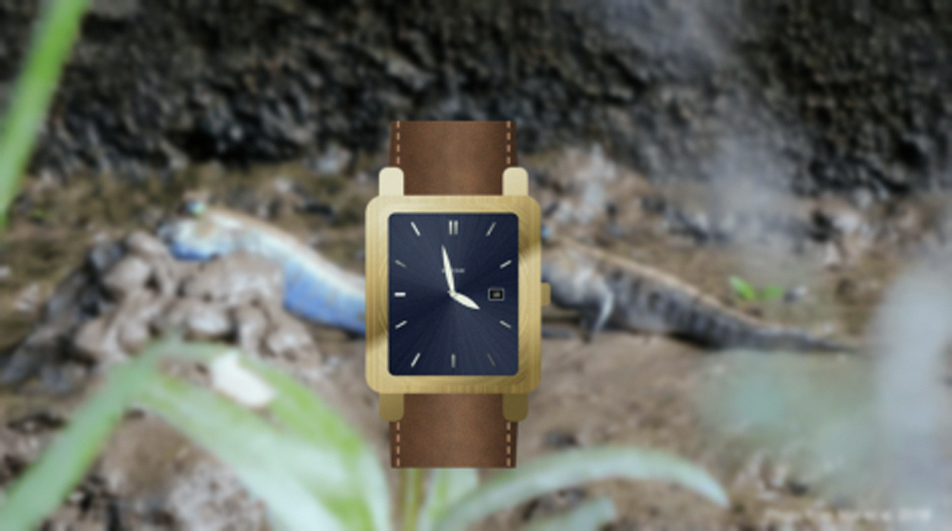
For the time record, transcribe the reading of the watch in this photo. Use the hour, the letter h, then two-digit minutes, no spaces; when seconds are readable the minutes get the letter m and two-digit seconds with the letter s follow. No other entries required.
3h58
